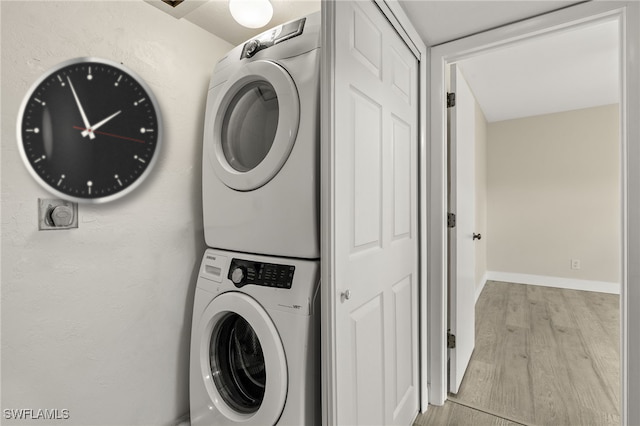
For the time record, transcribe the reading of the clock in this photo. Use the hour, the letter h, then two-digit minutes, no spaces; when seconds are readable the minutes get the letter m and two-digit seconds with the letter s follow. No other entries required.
1h56m17s
